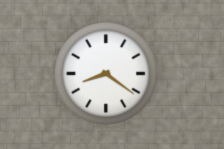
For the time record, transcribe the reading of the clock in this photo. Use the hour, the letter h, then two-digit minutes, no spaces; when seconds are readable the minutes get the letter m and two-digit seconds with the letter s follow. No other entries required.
8h21
